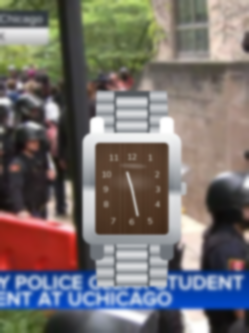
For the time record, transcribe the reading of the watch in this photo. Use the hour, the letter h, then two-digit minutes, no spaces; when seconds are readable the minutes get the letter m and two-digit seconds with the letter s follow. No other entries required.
11h28
